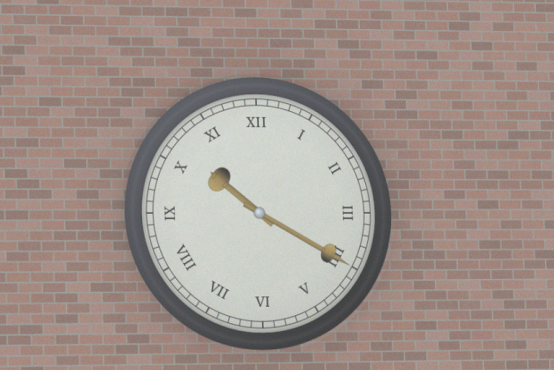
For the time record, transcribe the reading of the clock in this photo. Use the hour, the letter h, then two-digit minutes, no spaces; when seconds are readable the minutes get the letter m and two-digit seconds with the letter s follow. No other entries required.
10h20
